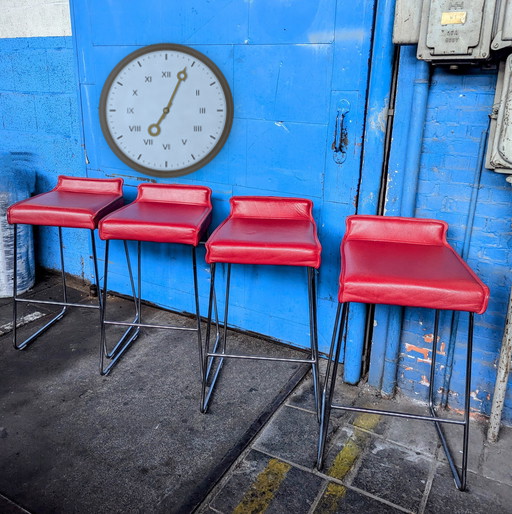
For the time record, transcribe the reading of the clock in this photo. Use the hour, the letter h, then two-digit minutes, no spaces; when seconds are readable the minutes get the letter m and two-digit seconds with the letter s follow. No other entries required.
7h04
